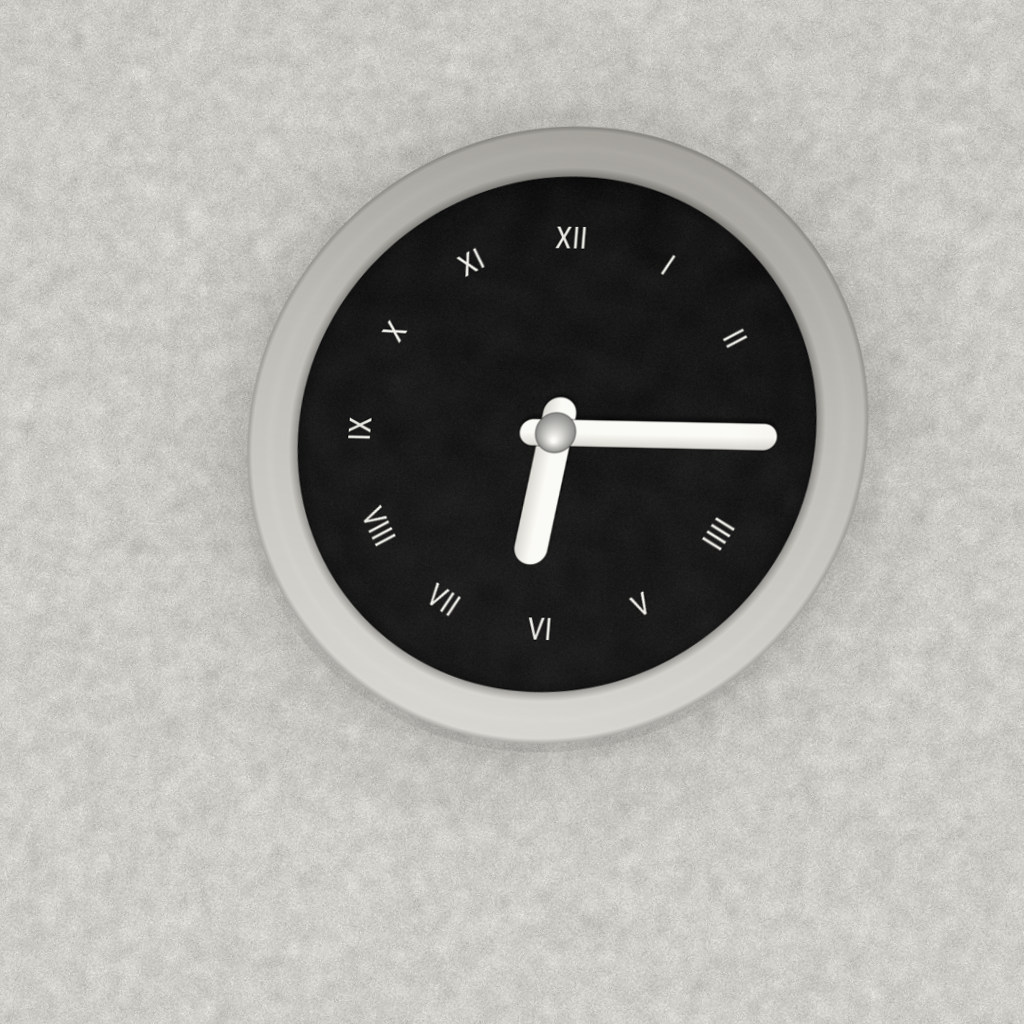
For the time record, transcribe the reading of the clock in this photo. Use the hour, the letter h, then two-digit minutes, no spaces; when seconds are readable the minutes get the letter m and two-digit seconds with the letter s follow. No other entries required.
6h15
